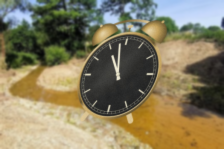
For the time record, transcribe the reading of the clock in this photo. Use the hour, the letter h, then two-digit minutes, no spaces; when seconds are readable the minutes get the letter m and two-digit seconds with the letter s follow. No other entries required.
10h58
